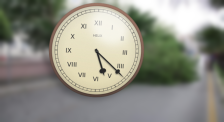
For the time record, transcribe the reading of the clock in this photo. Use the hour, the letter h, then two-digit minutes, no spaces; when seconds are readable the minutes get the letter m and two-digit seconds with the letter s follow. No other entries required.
5h22
